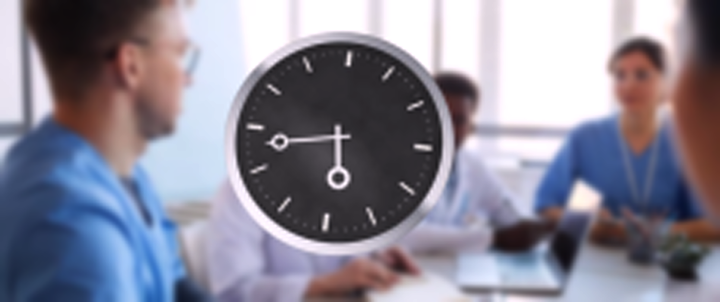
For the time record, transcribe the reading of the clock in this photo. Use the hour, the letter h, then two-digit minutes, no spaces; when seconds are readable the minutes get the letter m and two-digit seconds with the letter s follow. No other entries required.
5h43
